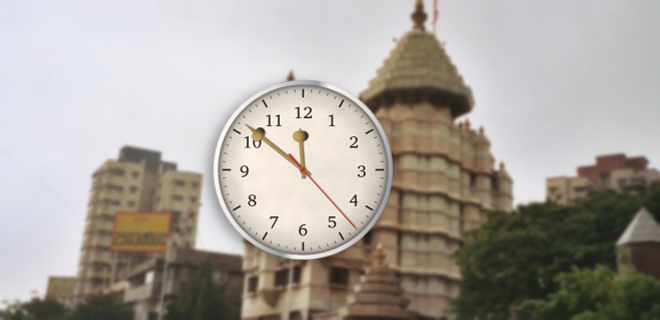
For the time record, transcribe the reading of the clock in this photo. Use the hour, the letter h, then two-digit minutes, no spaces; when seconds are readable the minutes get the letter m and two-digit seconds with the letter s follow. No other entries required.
11h51m23s
